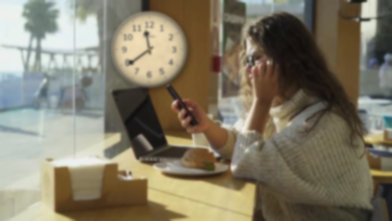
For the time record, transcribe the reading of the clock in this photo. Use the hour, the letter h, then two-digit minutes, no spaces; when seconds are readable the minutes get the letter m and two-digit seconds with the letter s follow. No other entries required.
11h39
